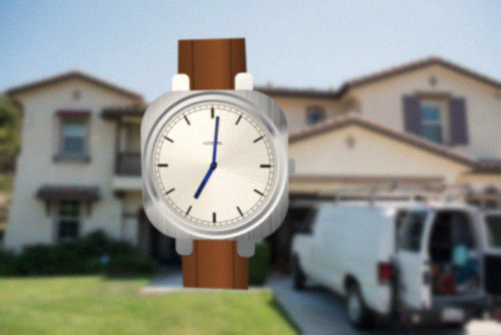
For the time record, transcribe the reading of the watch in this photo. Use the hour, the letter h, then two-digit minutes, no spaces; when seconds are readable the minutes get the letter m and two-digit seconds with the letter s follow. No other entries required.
7h01
